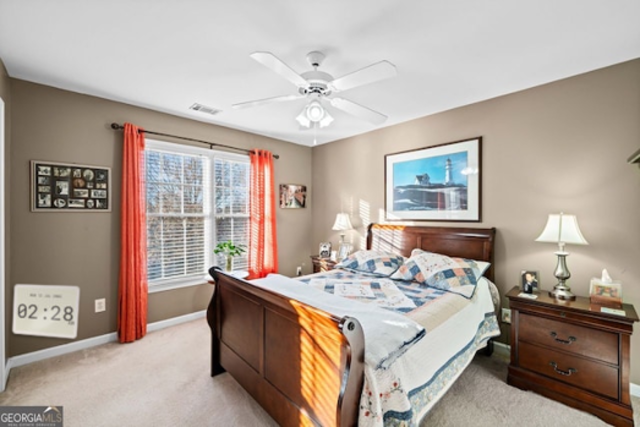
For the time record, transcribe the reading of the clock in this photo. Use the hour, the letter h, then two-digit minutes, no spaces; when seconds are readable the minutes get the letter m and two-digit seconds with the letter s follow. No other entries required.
2h28
